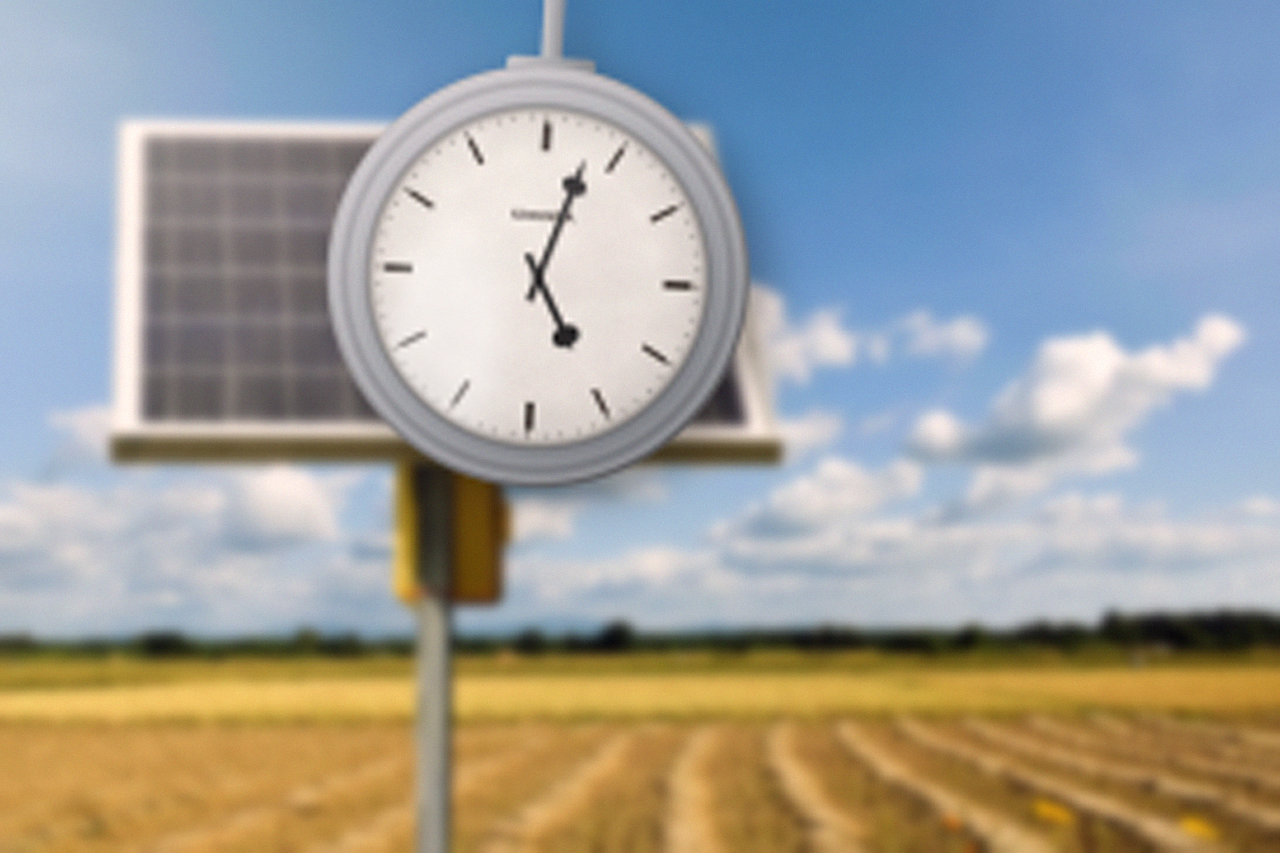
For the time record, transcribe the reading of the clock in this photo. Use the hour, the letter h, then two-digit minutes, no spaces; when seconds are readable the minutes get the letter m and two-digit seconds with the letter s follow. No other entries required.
5h03
